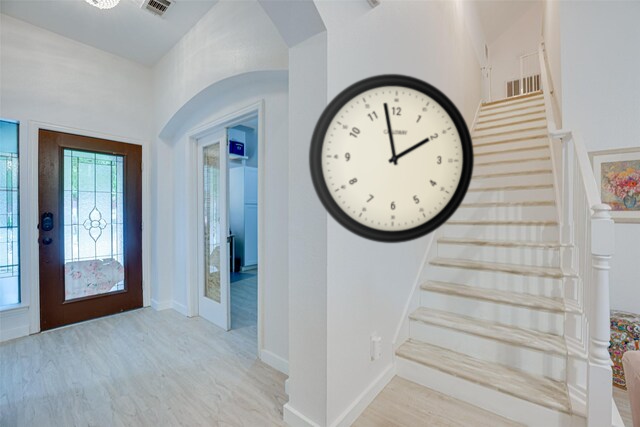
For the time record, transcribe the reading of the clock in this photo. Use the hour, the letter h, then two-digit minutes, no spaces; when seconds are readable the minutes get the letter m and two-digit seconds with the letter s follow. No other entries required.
1h58
